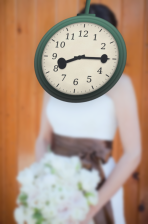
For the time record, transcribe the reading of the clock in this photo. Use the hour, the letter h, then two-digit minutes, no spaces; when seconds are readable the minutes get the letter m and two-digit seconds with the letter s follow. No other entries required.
8h15
